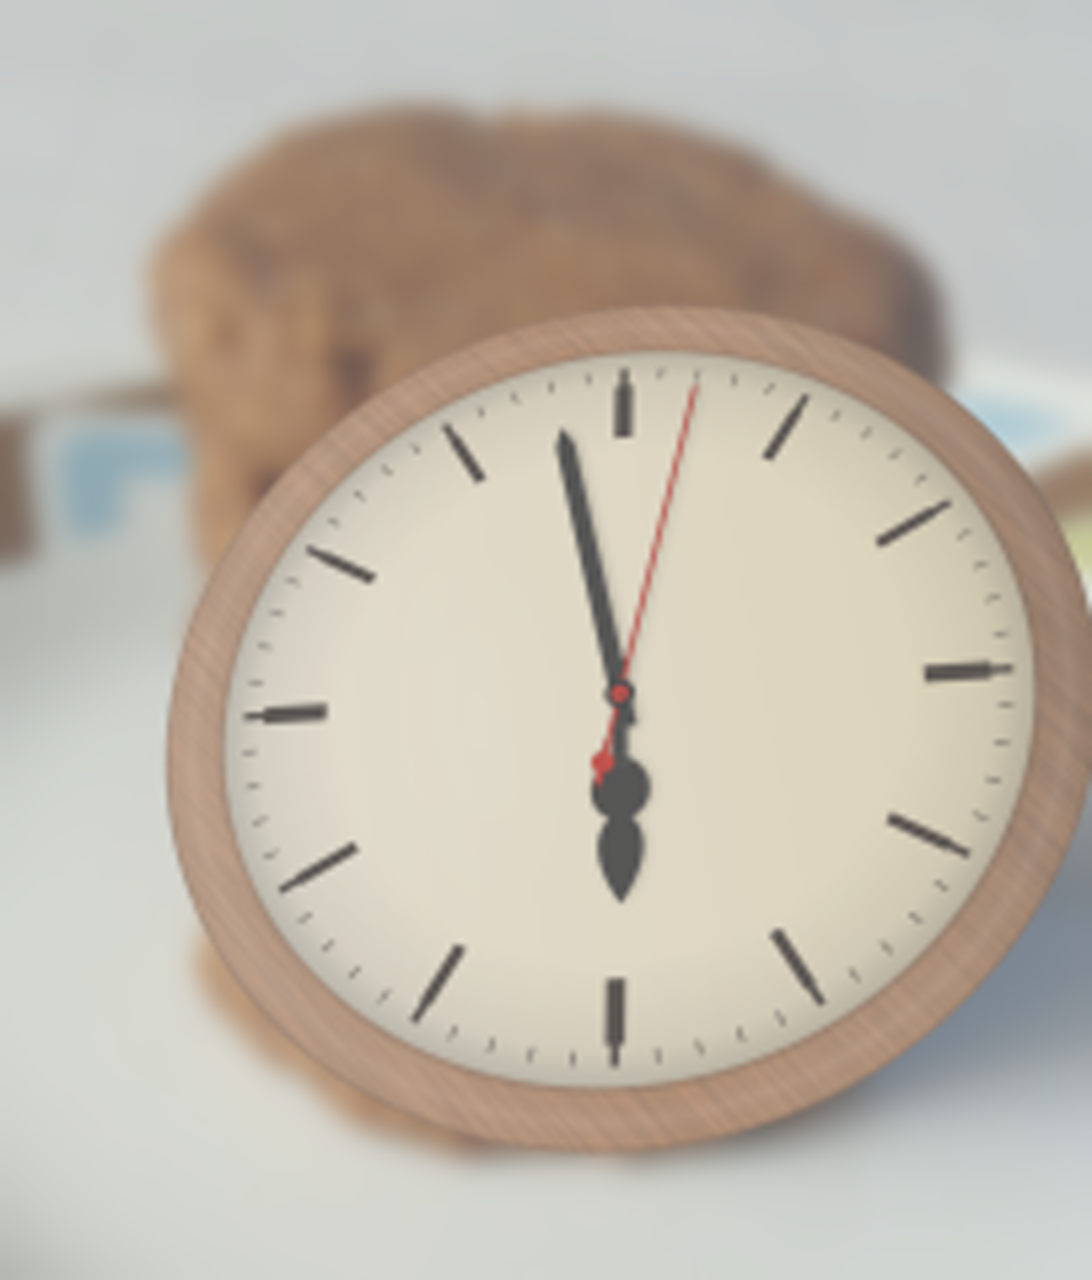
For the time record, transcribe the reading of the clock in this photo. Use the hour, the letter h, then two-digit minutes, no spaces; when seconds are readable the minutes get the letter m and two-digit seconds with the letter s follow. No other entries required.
5h58m02s
